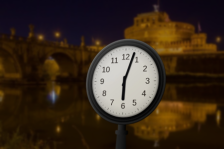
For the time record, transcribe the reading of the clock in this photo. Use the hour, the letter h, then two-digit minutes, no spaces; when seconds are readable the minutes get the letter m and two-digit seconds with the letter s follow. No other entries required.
6h03
